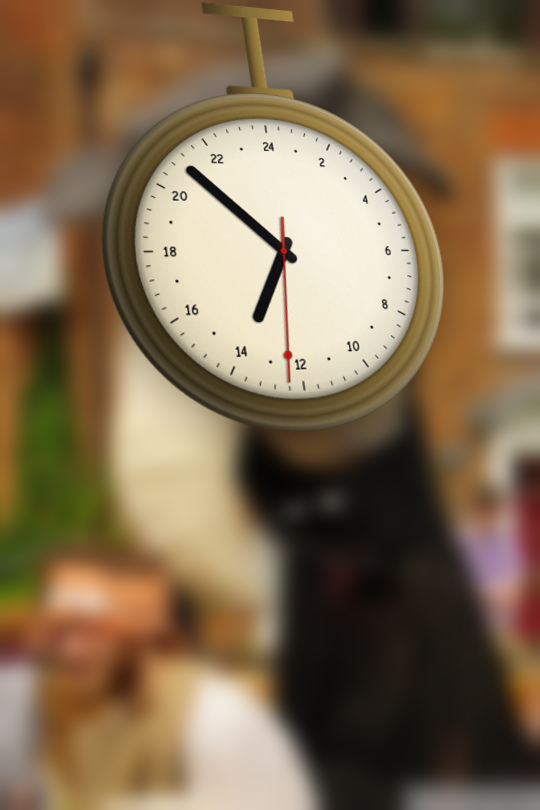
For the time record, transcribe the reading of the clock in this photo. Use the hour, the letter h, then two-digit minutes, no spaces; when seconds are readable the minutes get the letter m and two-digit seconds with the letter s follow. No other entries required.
13h52m31s
